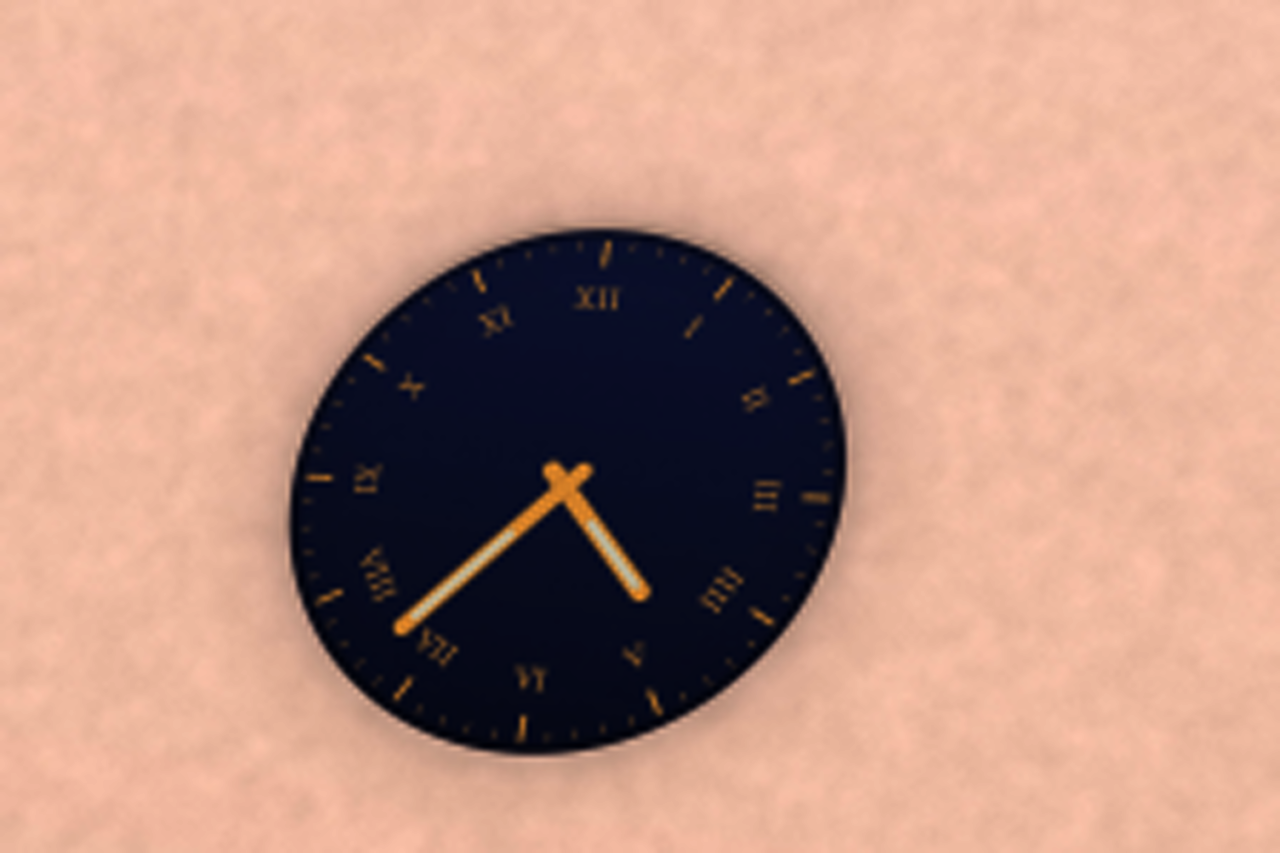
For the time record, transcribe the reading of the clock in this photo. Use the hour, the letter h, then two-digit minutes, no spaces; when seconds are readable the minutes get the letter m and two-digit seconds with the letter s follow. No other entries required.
4h37
